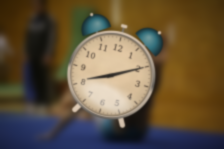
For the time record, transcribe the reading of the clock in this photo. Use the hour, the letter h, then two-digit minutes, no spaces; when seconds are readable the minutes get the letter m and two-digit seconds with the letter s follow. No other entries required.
8h10
